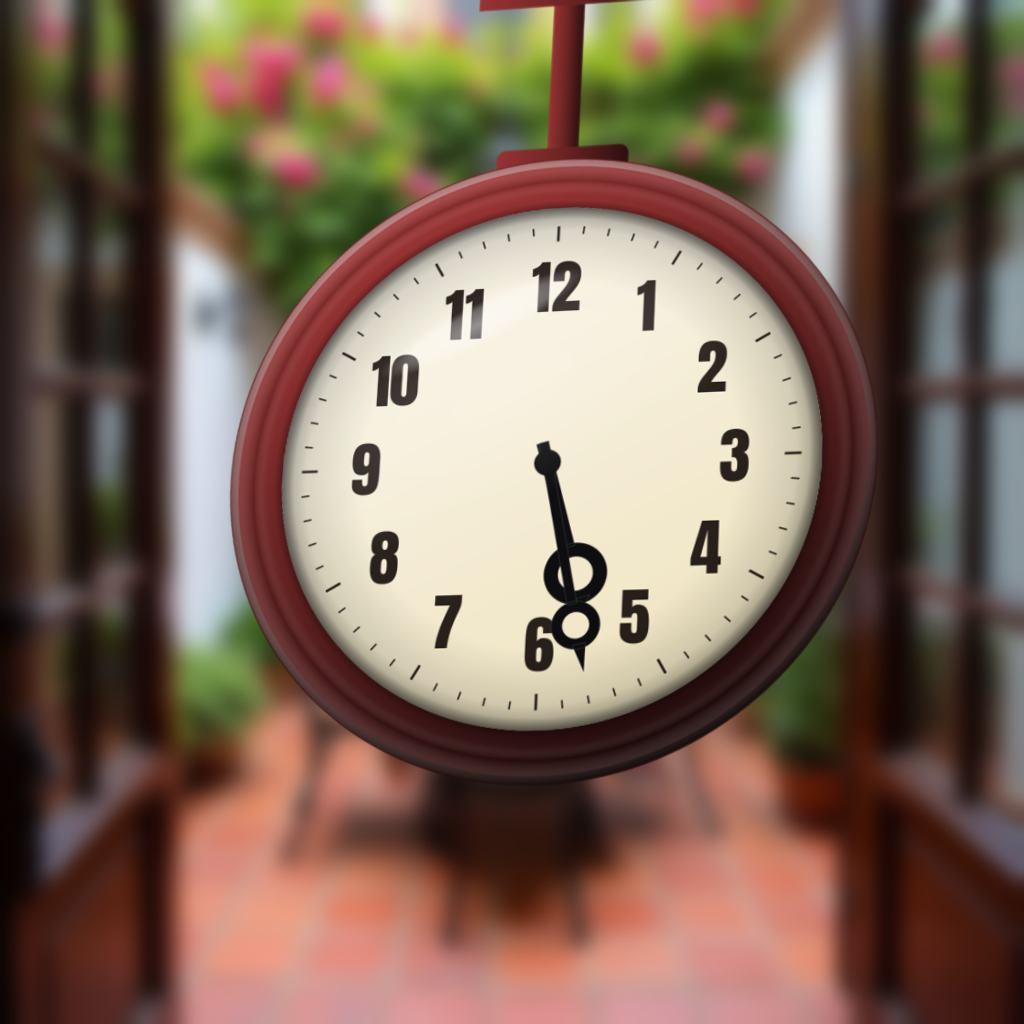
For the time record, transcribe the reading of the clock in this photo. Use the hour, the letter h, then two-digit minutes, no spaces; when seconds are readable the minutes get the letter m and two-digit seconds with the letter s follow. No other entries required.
5h28
